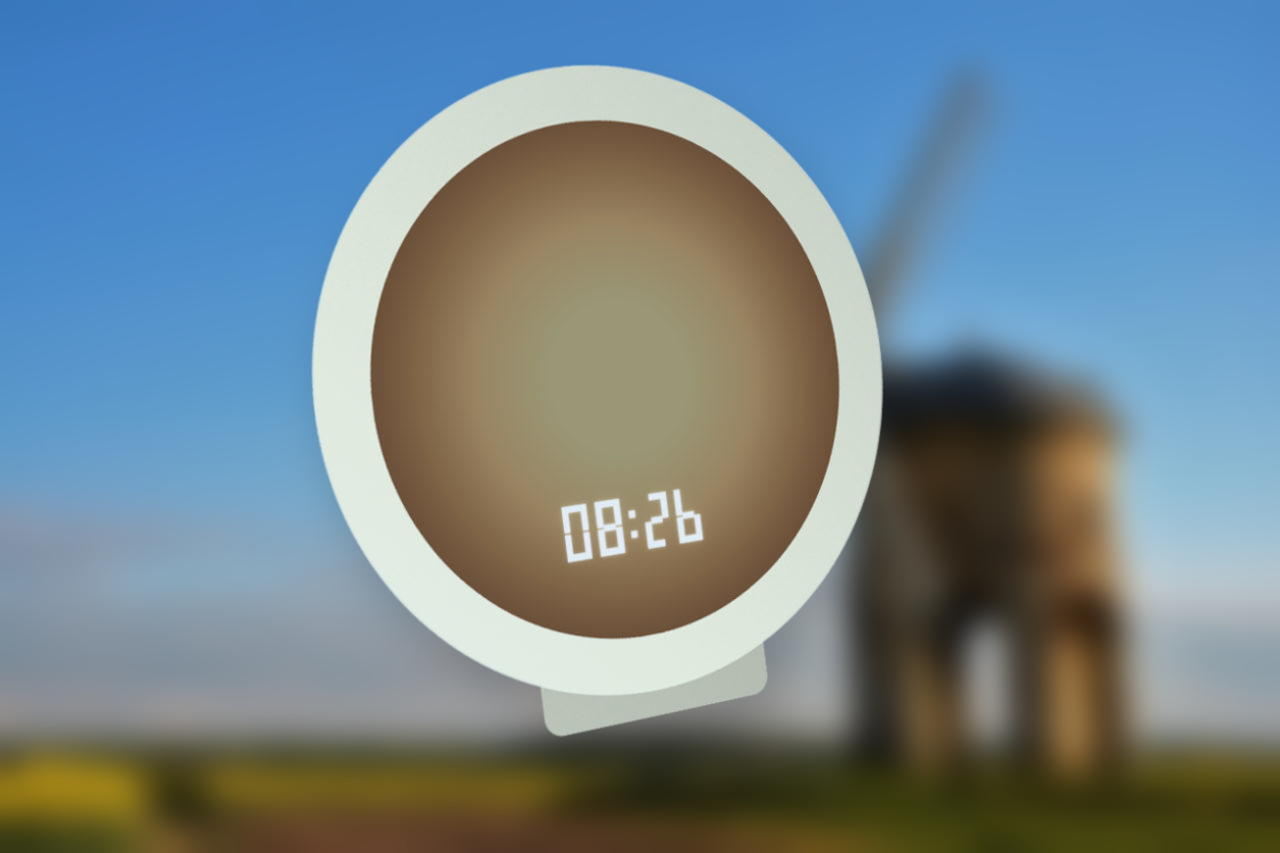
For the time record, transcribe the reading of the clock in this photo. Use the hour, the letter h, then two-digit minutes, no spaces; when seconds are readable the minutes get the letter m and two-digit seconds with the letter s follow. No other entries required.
8h26
